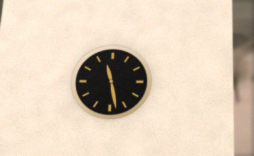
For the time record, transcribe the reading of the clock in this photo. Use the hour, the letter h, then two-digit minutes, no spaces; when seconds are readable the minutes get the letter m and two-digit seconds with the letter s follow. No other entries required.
11h28
